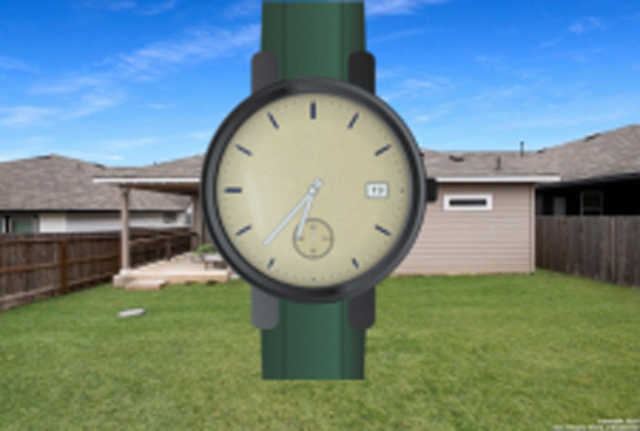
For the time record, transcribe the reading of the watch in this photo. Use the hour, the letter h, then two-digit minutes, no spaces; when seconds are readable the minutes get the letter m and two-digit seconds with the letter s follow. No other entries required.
6h37
